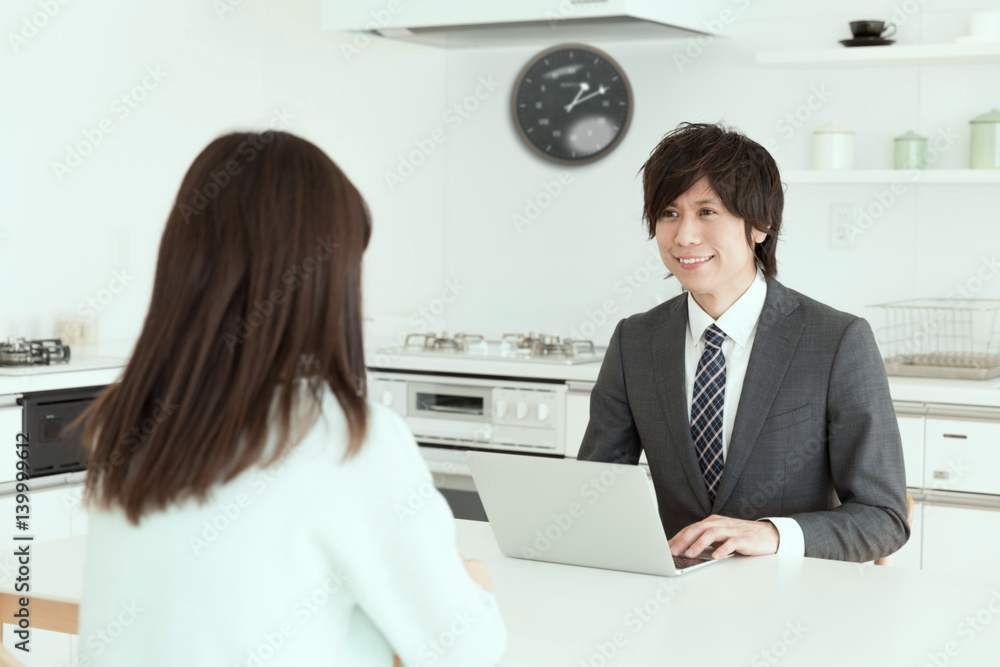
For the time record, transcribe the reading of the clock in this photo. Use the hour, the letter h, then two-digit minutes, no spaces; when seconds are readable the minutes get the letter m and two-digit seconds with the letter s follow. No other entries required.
1h11
